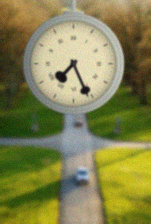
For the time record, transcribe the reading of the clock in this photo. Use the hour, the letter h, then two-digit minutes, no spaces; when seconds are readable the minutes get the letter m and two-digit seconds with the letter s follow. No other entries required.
7h26
